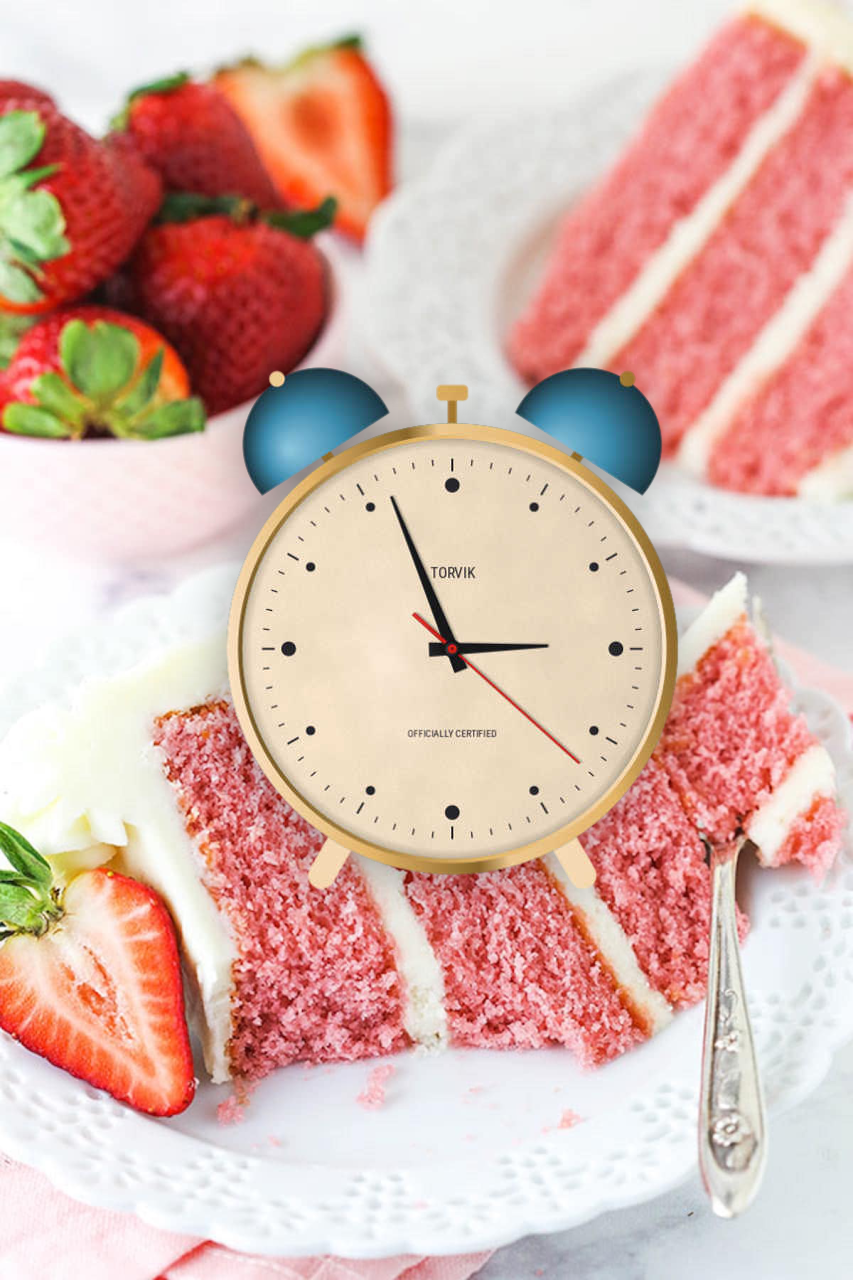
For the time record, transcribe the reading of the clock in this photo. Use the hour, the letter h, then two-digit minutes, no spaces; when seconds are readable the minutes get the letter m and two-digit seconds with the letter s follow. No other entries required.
2h56m22s
